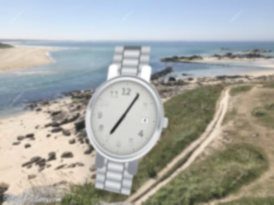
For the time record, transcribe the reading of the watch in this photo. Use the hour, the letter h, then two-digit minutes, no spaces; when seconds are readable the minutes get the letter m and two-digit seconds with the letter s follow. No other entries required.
7h05
